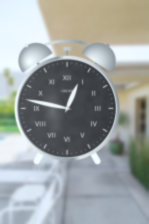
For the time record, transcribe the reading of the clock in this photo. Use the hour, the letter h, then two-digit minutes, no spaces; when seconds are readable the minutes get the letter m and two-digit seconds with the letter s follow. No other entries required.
12h47
